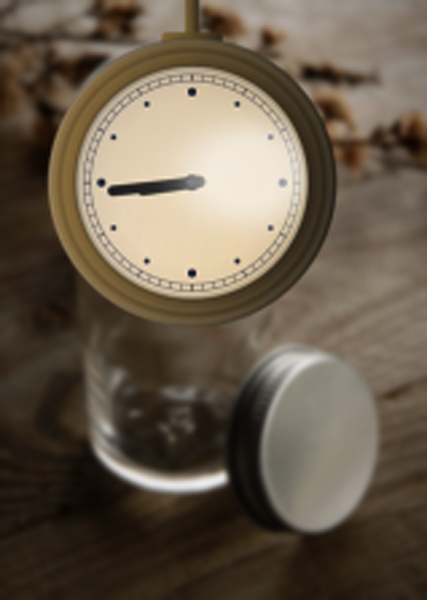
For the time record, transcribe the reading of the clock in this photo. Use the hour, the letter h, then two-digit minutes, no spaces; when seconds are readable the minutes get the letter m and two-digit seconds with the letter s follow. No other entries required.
8h44
